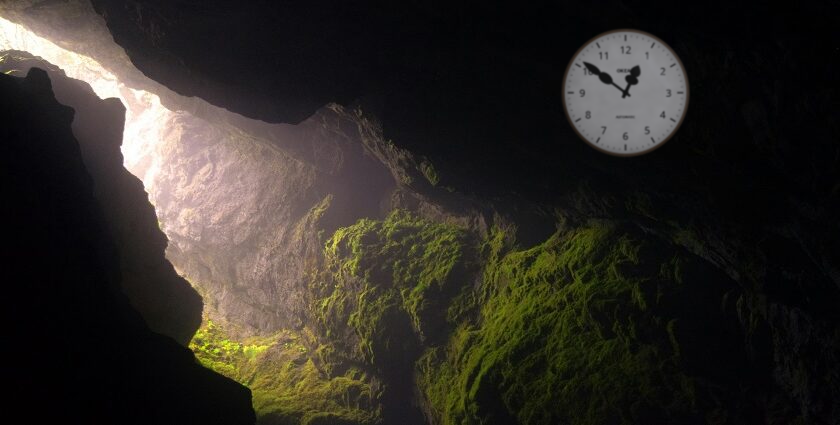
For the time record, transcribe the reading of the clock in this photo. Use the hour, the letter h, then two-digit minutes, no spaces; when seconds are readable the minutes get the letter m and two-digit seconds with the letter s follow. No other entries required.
12h51
